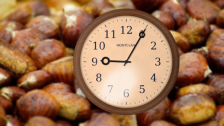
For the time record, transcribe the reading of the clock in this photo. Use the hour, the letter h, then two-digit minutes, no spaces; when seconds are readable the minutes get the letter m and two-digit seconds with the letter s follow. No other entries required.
9h05
